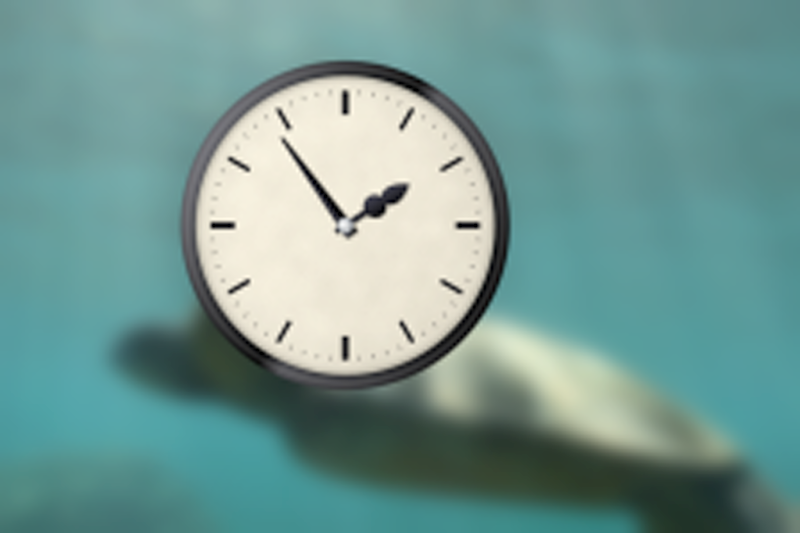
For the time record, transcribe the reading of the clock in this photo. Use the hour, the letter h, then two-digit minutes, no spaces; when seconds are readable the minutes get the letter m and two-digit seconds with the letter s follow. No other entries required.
1h54
